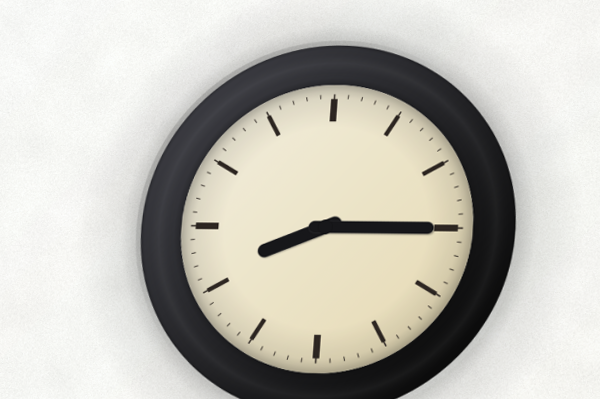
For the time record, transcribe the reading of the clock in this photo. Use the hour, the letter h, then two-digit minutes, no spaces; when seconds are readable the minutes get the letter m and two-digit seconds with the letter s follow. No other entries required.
8h15
